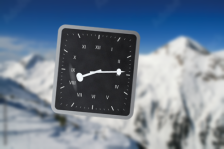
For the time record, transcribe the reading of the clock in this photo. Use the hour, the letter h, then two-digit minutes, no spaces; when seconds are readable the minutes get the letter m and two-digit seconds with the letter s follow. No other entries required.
8h14
